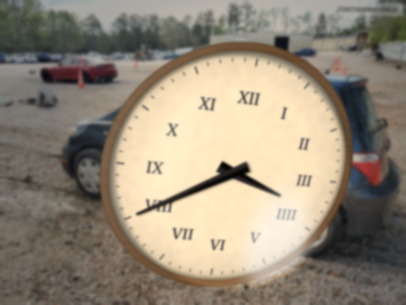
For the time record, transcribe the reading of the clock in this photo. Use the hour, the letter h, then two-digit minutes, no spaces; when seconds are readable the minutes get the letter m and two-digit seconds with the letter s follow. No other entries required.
3h40
